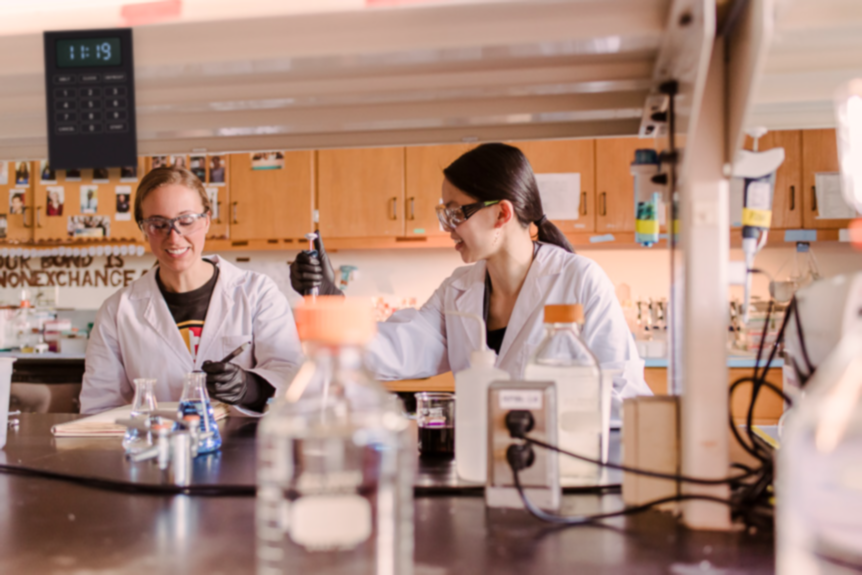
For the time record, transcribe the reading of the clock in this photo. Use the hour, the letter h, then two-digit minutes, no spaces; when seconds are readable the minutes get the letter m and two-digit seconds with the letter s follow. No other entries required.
11h19
